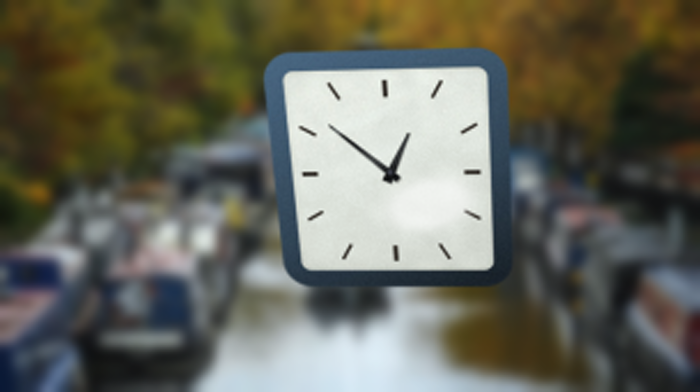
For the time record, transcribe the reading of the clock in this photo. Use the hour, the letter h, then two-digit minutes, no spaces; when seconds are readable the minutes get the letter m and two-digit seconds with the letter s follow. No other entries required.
12h52
